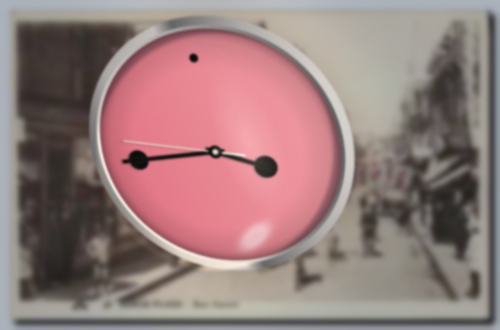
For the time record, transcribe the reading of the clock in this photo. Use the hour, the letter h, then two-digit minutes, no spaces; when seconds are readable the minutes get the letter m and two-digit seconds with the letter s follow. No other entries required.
3h44m47s
